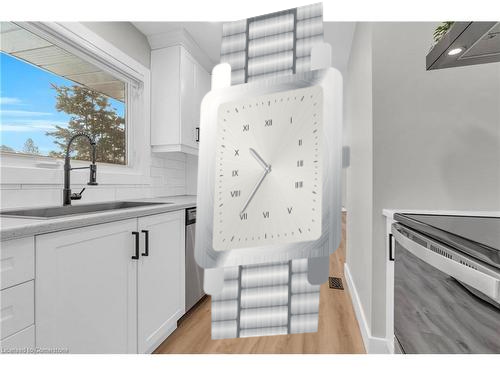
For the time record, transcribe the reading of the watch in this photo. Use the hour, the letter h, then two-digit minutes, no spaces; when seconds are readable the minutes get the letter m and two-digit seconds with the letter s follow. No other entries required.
10h36
